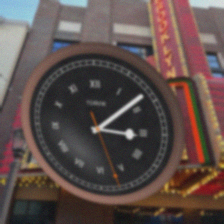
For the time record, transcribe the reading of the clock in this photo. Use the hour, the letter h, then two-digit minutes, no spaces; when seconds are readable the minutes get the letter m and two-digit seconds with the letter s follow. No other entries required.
3h08m27s
